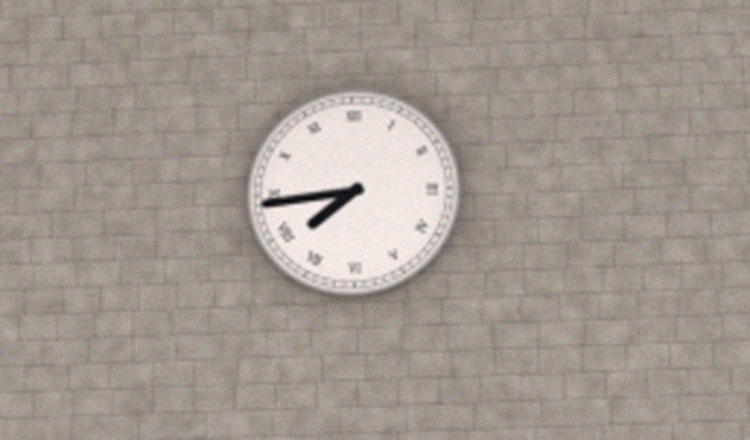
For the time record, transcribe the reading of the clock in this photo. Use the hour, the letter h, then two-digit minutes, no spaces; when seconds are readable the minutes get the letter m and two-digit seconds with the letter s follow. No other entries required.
7h44
